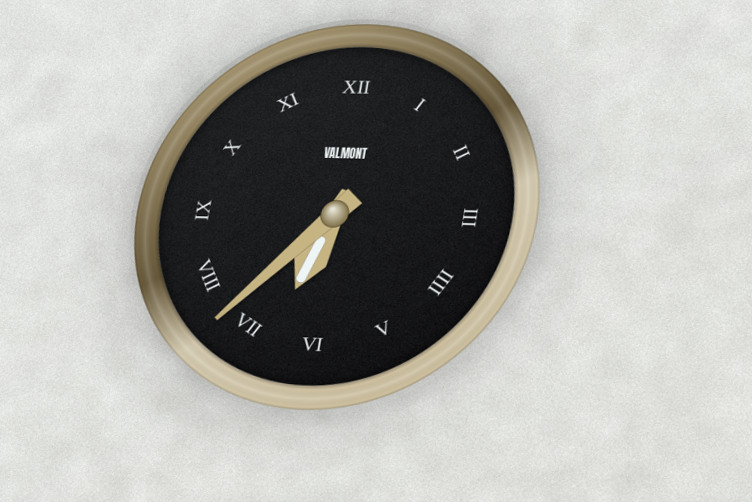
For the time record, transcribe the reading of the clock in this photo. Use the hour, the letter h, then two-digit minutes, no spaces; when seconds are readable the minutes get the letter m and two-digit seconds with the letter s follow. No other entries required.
6h37
